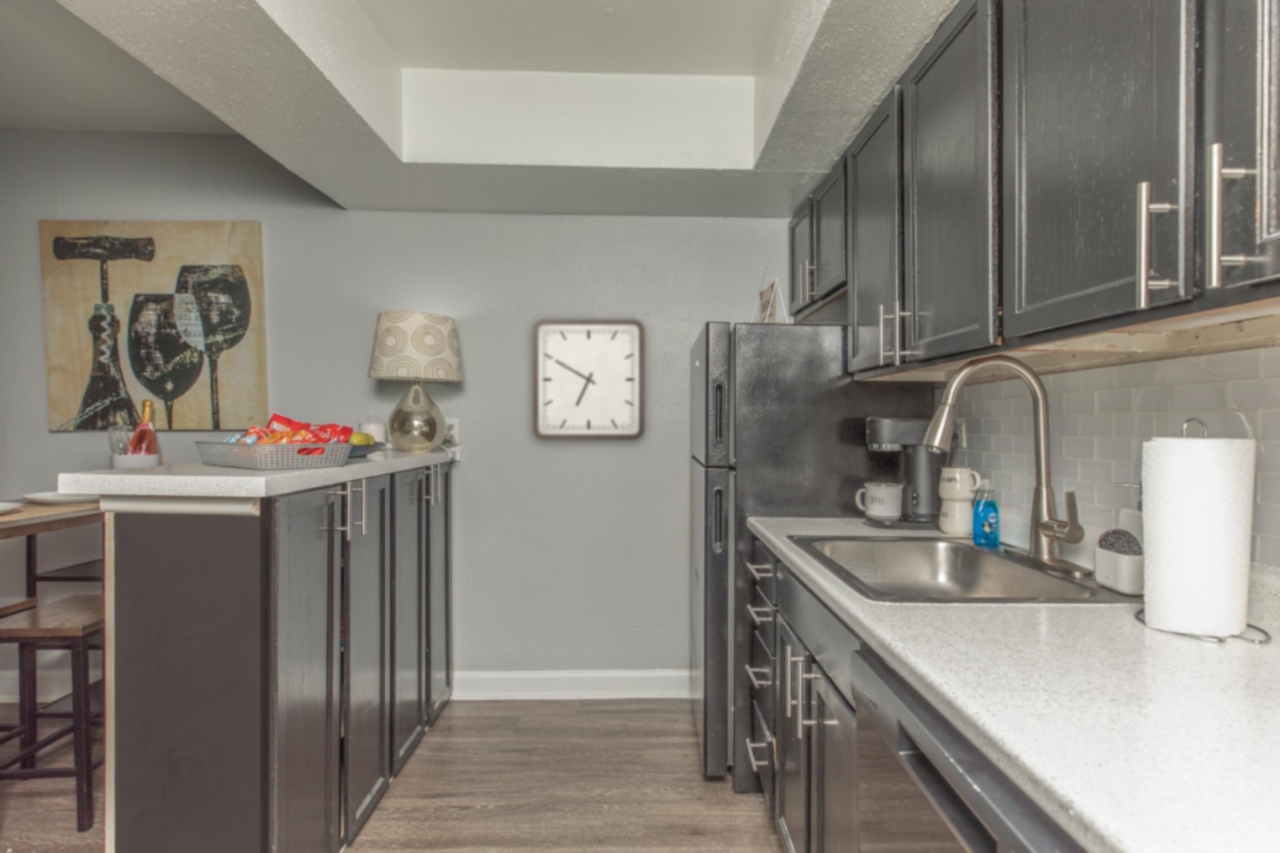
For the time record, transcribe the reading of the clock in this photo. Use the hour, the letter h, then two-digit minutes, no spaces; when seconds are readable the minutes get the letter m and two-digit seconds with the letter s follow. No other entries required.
6h50
